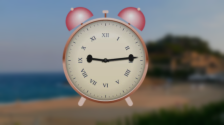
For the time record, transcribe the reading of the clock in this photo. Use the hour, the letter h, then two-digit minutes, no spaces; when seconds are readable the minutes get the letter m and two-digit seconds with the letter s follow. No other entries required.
9h14
